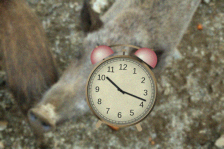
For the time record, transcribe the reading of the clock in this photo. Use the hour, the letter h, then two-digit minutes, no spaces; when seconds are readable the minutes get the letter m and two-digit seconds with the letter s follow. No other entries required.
10h18
